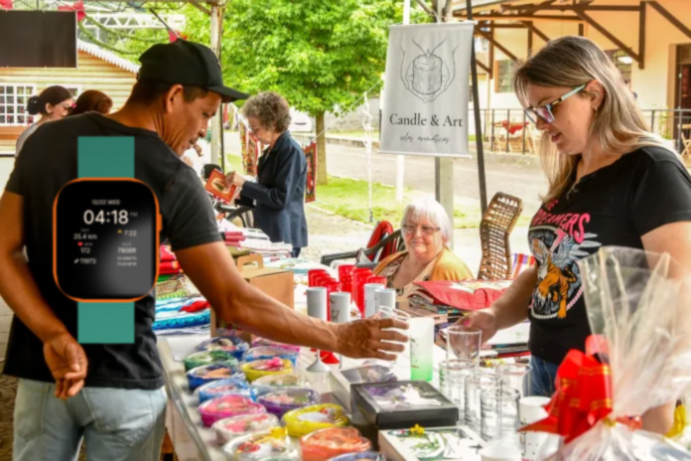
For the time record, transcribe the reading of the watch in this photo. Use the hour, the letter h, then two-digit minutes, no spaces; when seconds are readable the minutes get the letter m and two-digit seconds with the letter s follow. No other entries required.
4h18
